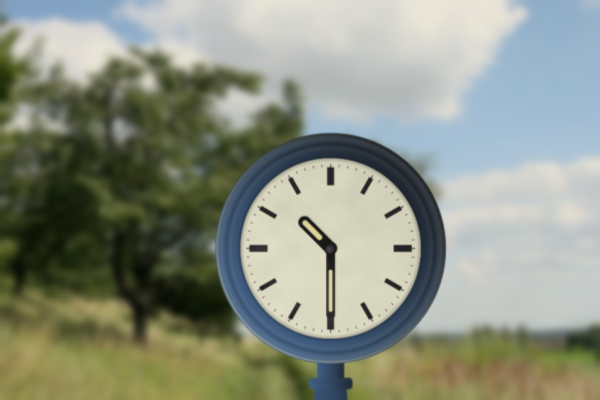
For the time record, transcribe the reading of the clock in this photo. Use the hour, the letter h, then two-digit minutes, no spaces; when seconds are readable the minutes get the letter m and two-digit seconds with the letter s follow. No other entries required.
10h30
